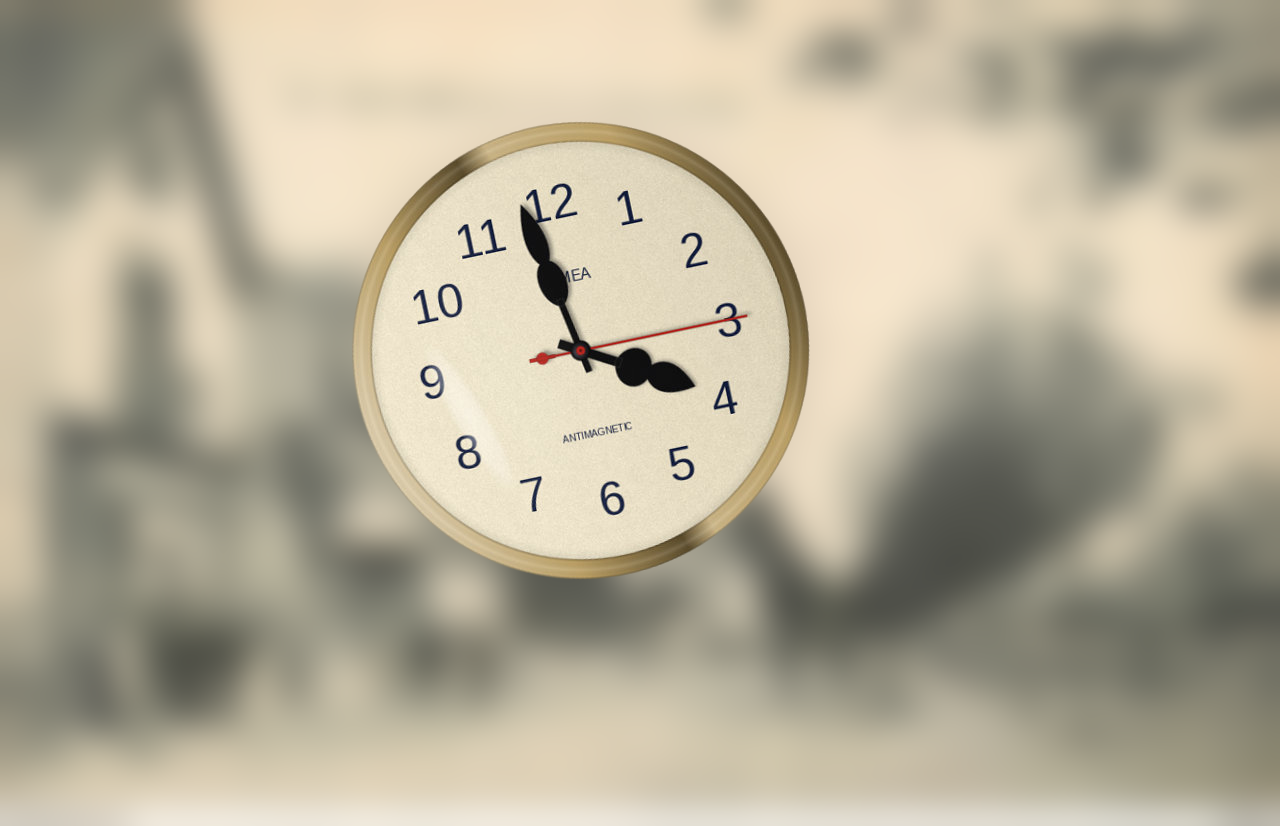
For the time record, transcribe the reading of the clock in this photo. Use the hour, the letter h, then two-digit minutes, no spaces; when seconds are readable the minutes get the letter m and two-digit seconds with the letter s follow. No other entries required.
3h58m15s
